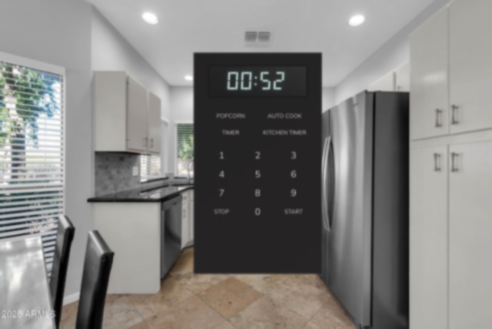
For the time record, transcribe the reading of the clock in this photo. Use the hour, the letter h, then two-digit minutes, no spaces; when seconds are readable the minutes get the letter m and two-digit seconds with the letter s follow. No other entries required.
0h52
